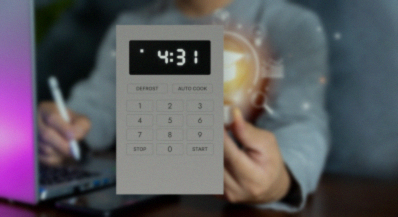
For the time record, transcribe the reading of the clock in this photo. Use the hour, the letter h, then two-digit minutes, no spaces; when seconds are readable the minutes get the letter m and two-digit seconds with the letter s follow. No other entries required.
4h31
